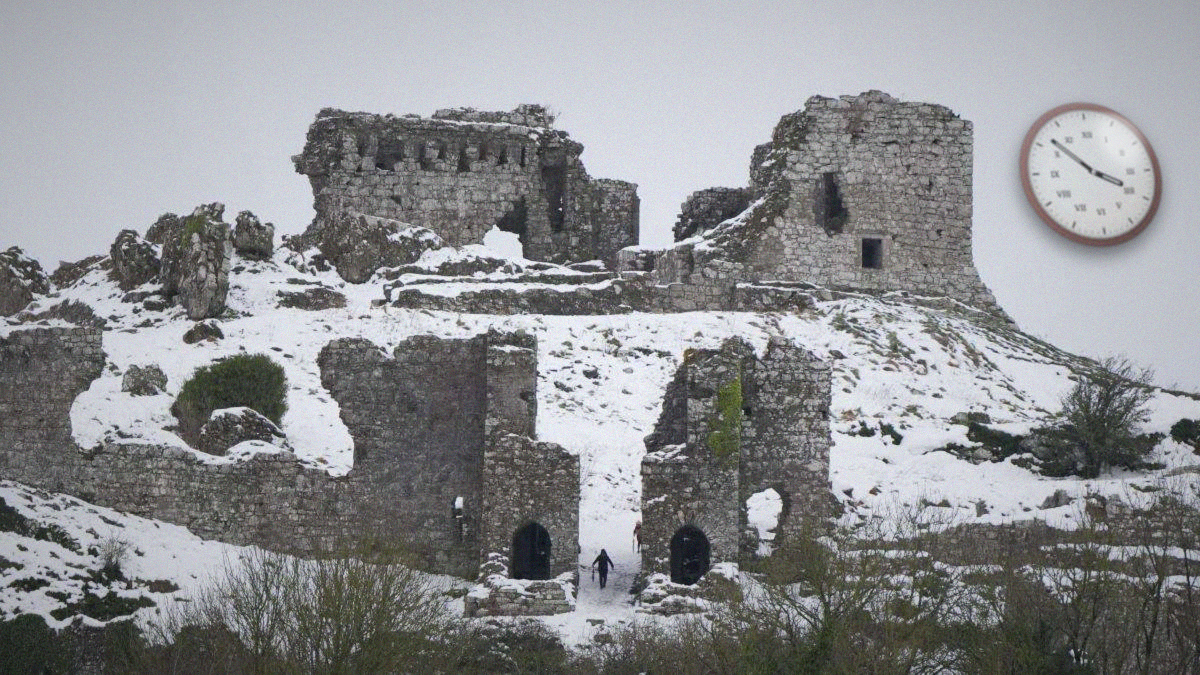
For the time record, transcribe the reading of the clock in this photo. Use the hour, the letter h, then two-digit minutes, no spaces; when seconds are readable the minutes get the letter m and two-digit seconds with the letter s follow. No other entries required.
3h52
